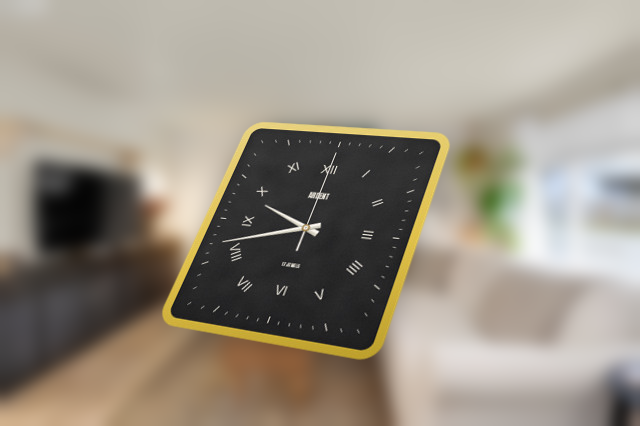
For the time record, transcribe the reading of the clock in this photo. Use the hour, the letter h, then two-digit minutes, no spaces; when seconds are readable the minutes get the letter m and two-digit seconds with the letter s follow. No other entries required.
9h42m00s
